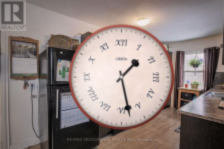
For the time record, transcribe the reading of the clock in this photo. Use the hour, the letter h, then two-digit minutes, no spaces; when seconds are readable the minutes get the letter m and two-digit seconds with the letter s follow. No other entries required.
1h28
